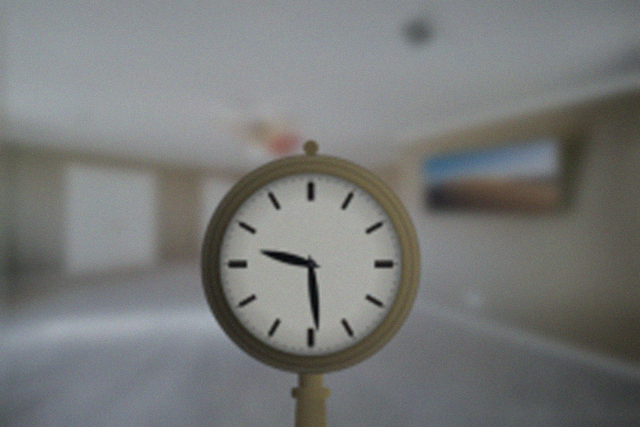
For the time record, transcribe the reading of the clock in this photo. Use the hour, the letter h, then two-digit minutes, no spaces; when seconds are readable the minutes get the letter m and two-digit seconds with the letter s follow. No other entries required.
9h29
